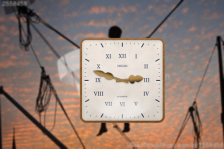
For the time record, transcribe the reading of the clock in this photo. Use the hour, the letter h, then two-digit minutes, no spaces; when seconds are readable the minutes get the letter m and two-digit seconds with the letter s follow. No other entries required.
2h48
